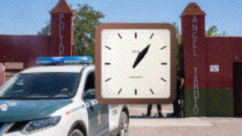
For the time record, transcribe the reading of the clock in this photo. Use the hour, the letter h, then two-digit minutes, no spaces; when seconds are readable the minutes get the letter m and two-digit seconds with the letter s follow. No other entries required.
1h06
